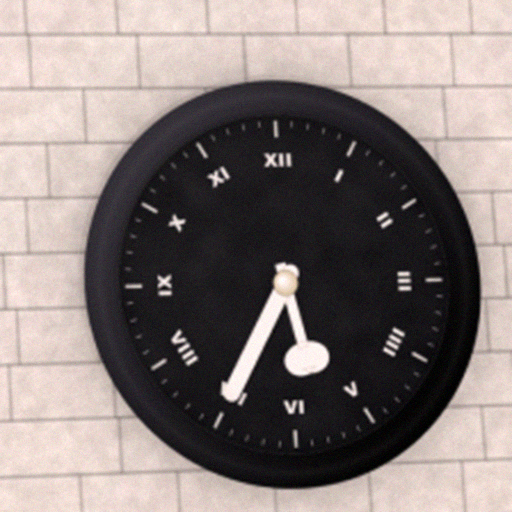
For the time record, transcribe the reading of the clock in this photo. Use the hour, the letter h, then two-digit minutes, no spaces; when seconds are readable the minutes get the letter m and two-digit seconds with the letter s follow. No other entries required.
5h35
